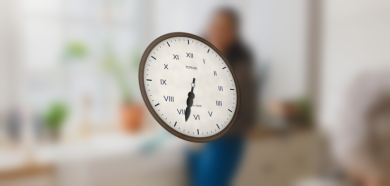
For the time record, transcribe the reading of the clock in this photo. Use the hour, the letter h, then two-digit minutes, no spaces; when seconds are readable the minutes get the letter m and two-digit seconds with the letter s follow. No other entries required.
6h33
